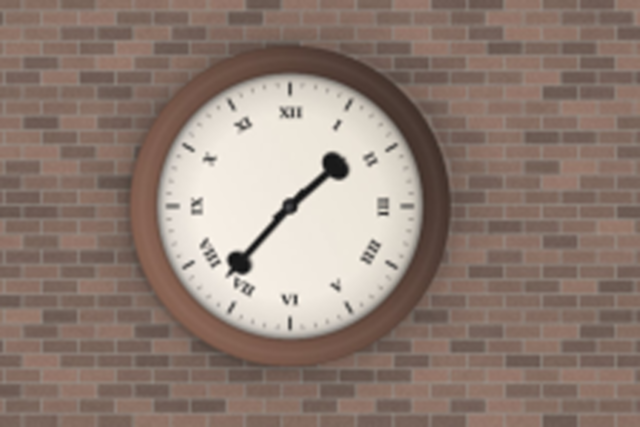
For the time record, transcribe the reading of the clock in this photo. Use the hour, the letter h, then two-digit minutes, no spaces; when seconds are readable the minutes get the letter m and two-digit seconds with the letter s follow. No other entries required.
1h37
